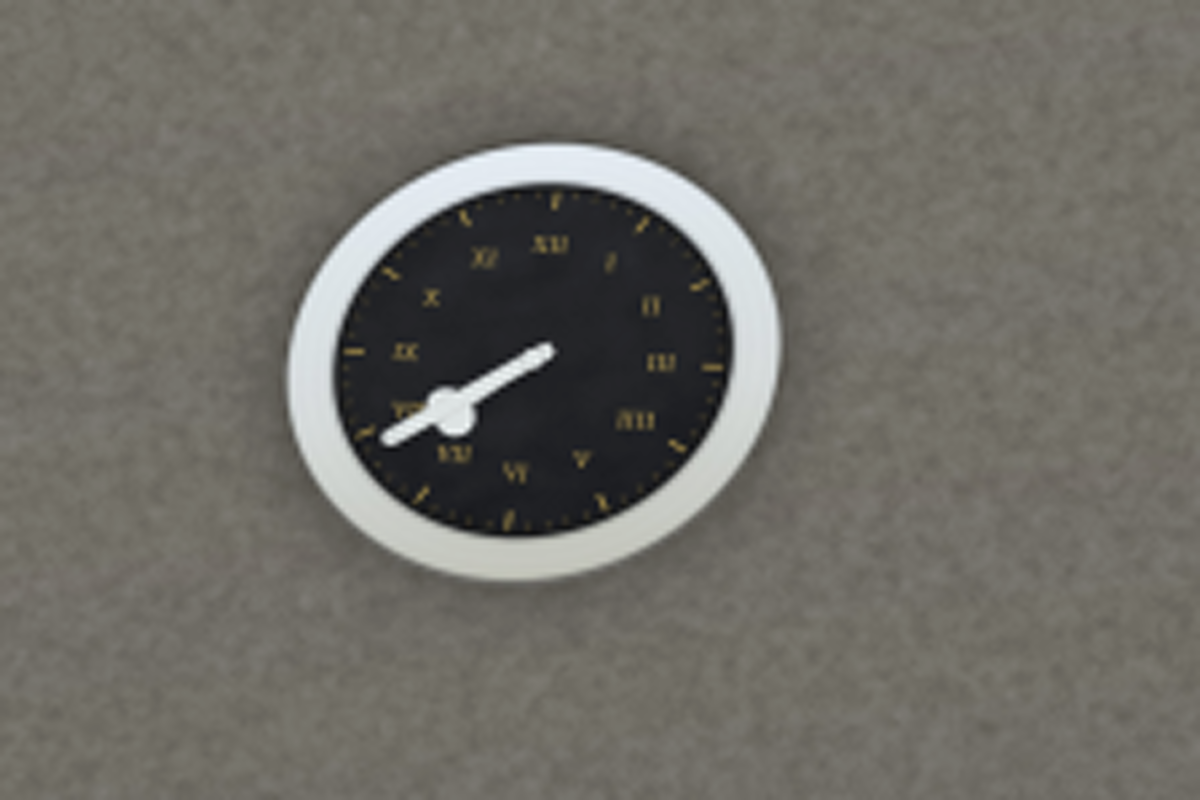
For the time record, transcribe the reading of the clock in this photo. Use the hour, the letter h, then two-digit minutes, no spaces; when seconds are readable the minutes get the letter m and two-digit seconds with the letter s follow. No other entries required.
7h39
